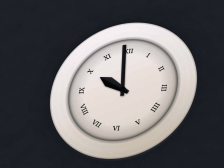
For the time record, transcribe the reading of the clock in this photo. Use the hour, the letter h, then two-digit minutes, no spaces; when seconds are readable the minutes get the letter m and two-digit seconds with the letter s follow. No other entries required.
9h59
